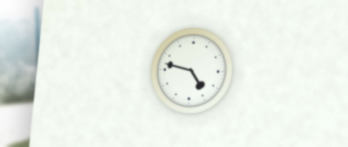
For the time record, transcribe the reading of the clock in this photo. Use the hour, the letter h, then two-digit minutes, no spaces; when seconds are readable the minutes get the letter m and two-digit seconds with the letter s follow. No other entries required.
4h47
